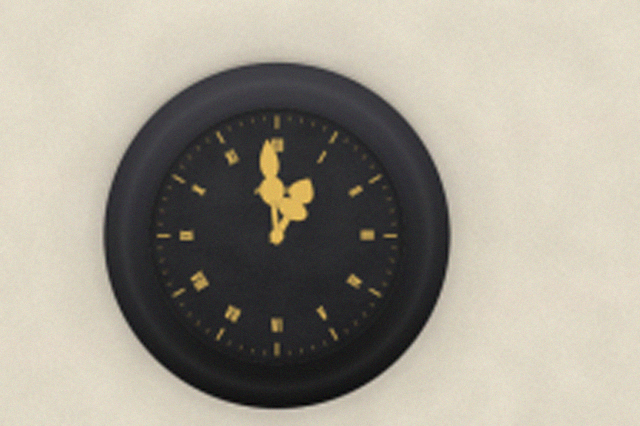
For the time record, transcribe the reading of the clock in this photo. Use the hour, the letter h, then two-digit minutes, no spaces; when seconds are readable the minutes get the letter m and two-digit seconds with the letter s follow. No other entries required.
12h59
